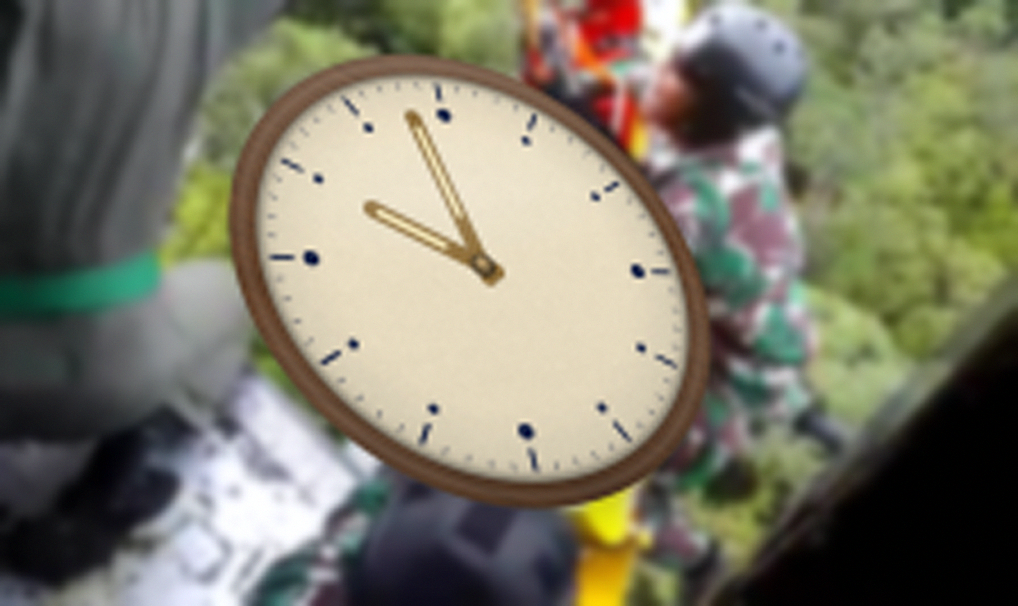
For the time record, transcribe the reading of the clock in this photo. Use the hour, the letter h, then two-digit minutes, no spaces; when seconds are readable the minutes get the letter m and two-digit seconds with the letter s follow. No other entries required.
9h58
